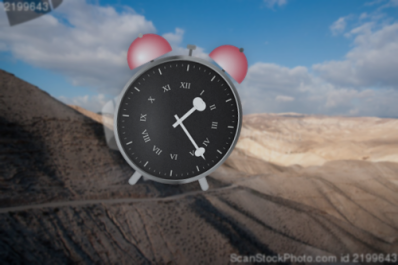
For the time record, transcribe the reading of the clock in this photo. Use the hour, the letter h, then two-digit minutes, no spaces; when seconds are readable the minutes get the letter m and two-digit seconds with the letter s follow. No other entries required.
1h23
